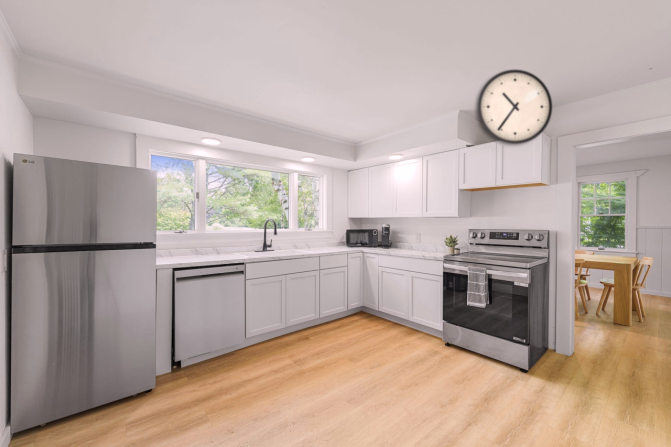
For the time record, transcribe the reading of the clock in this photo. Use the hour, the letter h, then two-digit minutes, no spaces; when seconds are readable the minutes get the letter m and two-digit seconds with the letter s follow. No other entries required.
10h36
